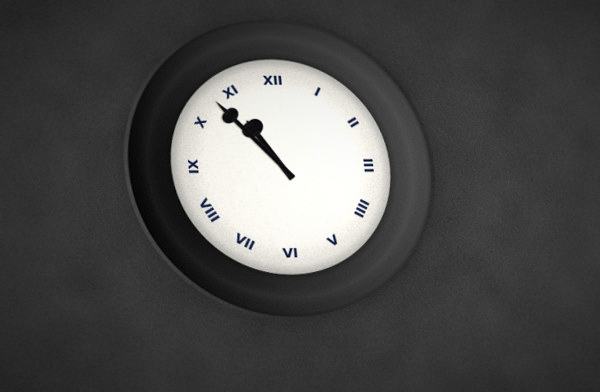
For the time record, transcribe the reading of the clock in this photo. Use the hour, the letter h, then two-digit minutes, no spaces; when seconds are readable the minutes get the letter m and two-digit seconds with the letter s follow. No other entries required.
10h53
